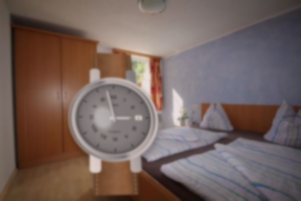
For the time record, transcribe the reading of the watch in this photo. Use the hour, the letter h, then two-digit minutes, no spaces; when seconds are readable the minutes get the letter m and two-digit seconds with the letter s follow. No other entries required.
2h58
